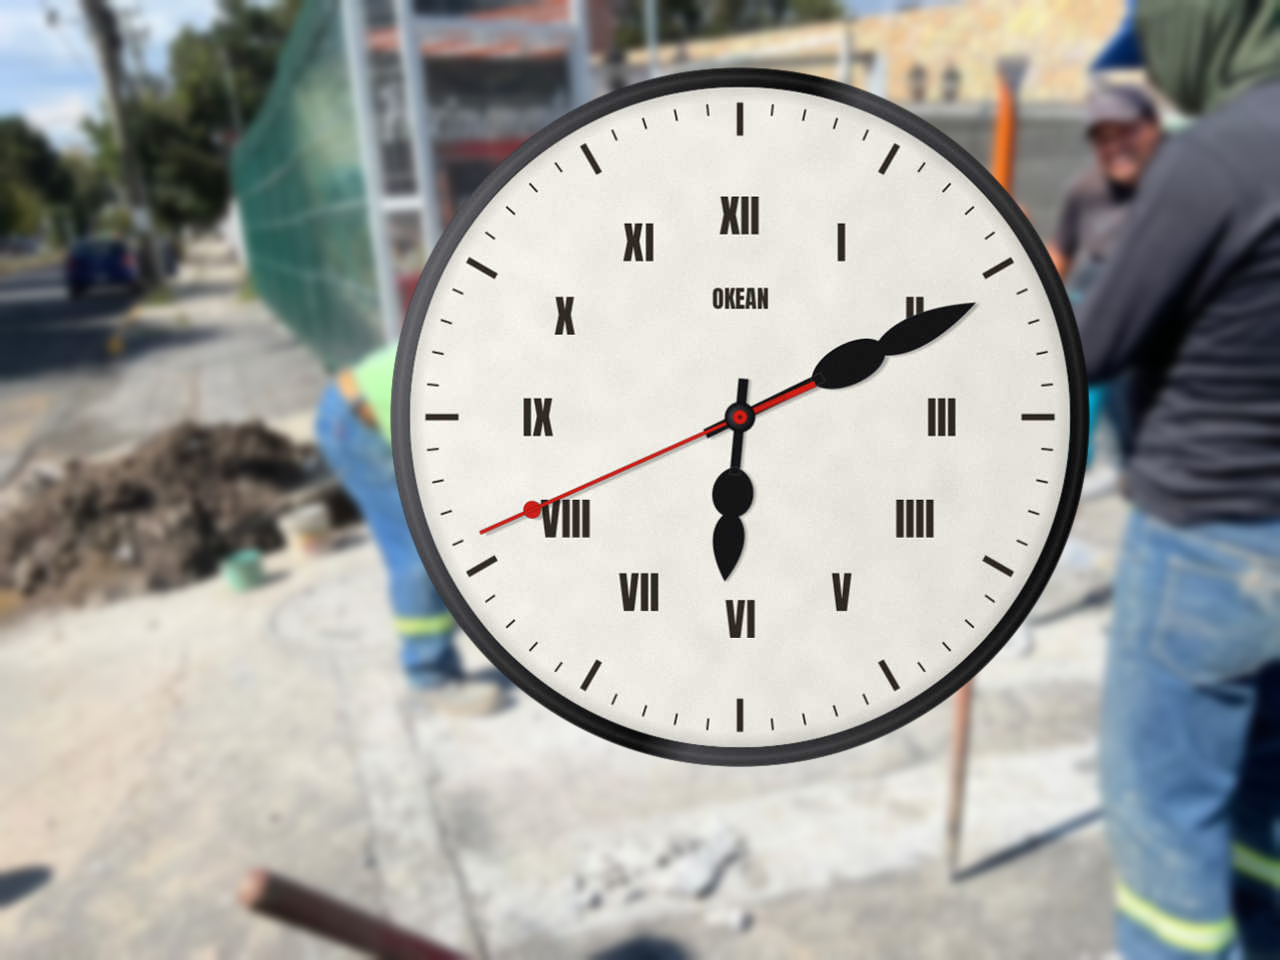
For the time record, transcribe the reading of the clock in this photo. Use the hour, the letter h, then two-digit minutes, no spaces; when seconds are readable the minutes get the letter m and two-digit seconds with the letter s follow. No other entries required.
6h10m41s
